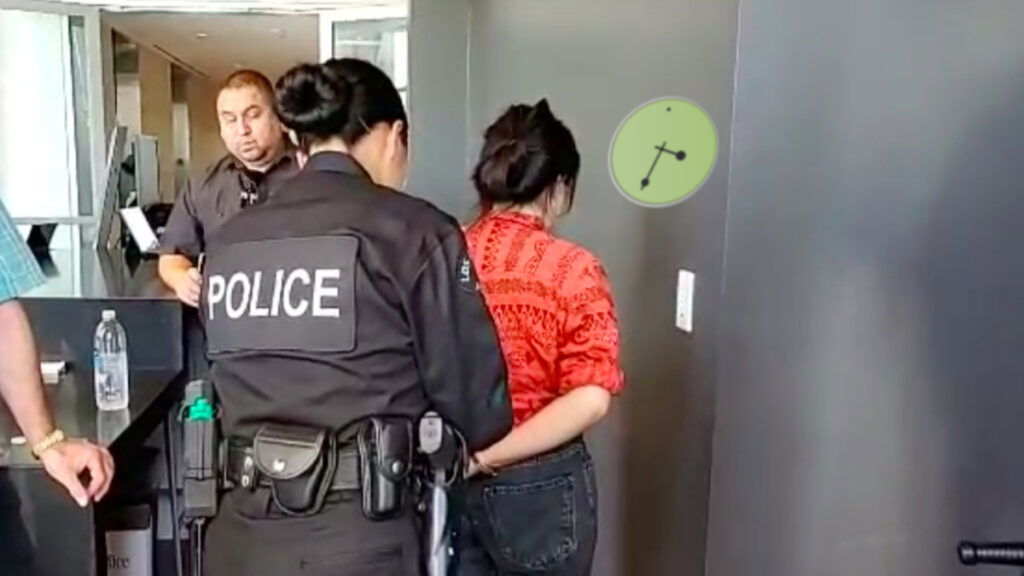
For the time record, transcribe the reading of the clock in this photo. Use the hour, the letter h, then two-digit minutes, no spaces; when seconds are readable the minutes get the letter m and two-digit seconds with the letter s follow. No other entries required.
3h33
